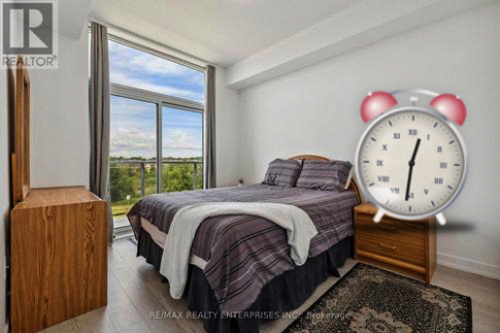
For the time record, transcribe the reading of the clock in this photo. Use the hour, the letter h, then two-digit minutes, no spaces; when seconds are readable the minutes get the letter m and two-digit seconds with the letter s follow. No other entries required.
12h31
